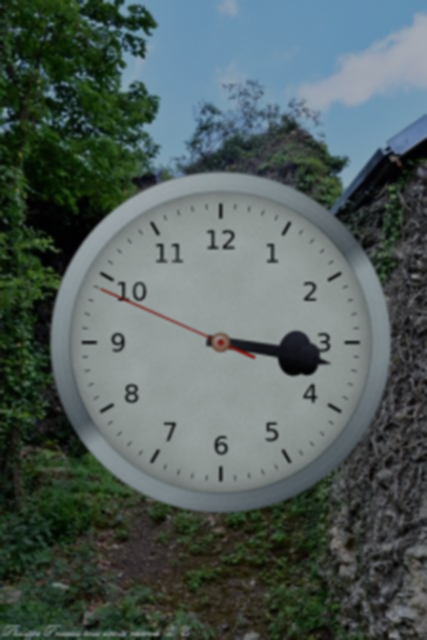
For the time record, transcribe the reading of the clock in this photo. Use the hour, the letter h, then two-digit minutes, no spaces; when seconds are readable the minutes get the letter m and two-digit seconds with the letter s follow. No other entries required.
3h16m49s
